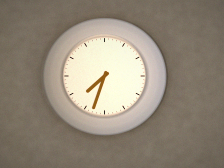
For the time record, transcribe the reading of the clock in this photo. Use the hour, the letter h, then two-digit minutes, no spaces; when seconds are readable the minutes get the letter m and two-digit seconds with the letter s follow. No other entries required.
7h33
